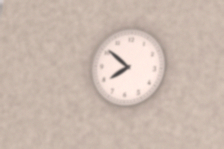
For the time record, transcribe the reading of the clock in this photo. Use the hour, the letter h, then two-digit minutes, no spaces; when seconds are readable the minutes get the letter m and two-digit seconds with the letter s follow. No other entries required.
7h51
